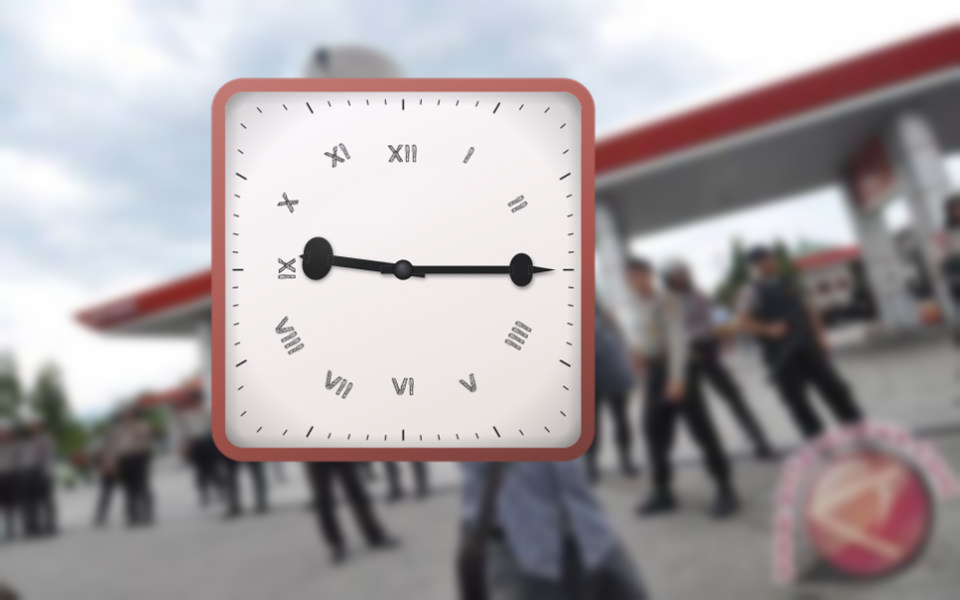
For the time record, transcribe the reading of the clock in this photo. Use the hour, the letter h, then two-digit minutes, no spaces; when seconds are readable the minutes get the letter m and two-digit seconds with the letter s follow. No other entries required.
9h15
